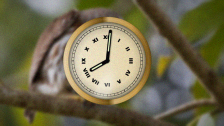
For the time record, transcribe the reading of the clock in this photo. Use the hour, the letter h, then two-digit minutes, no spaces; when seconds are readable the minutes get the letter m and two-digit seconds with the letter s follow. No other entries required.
8h01
